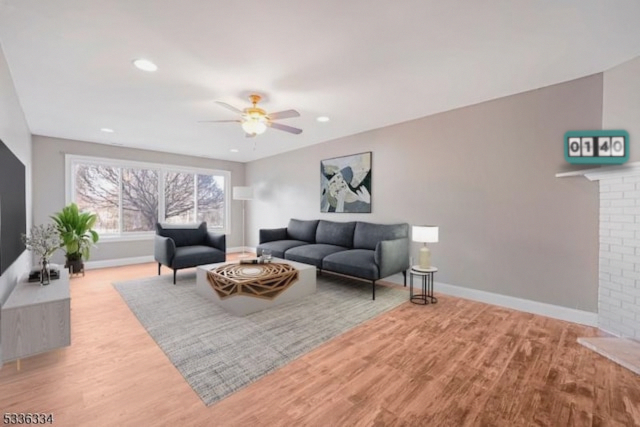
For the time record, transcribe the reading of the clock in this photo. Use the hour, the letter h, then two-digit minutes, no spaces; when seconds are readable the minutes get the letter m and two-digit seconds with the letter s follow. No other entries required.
1h40
